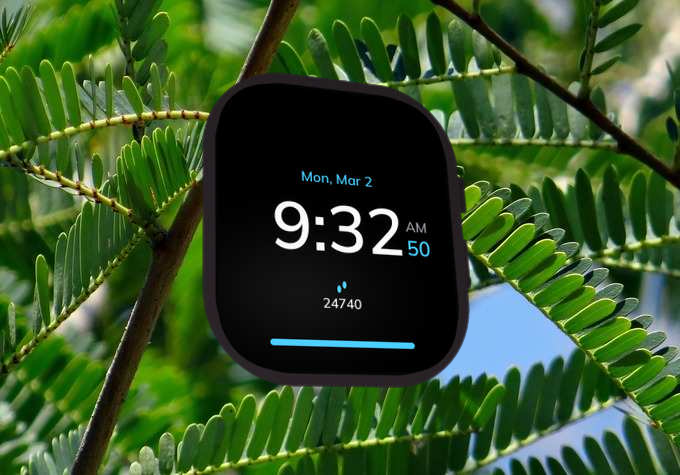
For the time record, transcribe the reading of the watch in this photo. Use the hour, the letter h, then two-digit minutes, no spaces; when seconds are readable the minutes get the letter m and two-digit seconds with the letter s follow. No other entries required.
9h32m50s
